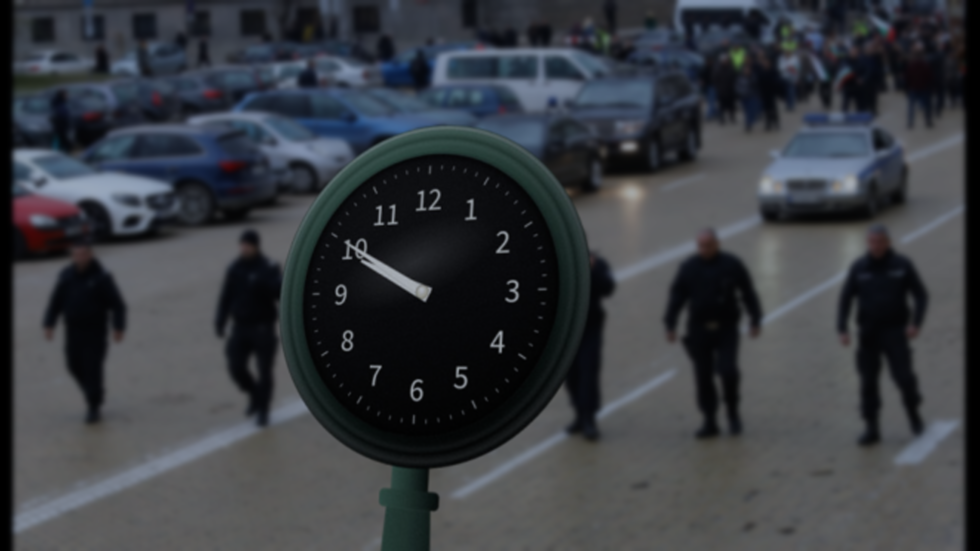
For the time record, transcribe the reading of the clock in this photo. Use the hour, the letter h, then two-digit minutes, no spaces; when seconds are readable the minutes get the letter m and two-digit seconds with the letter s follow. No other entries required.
9h50
